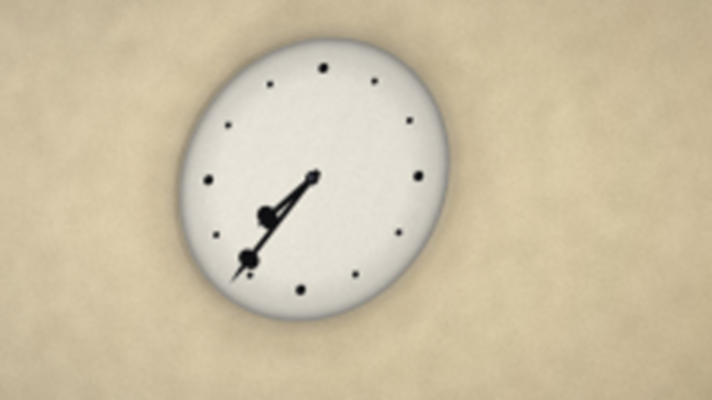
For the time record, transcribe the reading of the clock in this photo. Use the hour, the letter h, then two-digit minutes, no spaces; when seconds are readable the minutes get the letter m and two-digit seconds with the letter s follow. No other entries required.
7h36
